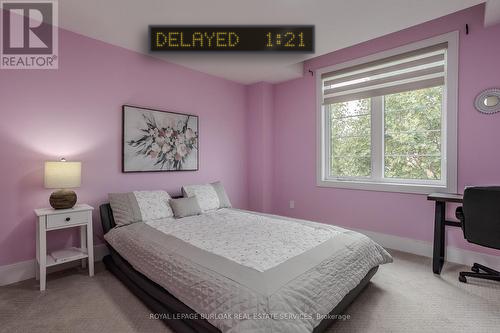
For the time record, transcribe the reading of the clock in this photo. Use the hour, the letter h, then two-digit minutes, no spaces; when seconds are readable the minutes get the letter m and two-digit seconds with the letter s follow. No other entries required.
1h21
